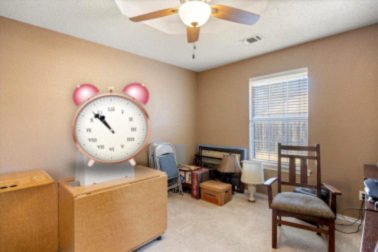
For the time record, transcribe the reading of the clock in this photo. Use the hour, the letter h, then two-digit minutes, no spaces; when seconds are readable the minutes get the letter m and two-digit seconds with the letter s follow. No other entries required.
10h53
